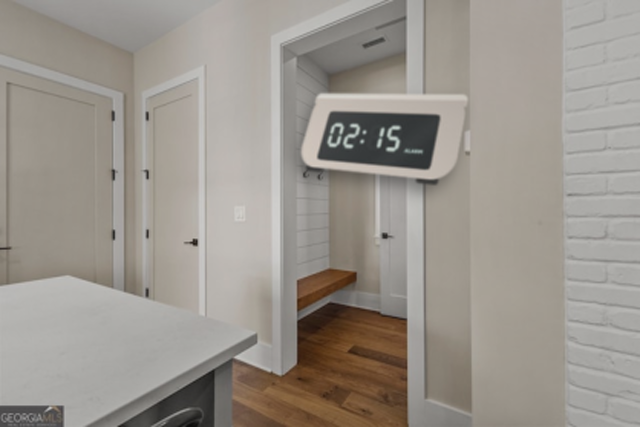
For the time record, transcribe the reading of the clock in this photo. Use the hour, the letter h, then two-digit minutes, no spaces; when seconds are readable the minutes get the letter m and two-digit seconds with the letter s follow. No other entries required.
2h15
